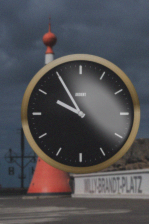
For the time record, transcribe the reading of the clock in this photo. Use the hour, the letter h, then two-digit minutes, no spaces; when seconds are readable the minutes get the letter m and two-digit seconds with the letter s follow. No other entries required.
9h55
